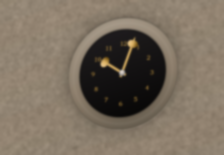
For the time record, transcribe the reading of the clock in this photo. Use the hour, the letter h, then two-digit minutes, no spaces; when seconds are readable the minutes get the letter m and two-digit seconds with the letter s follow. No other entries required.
10h03
